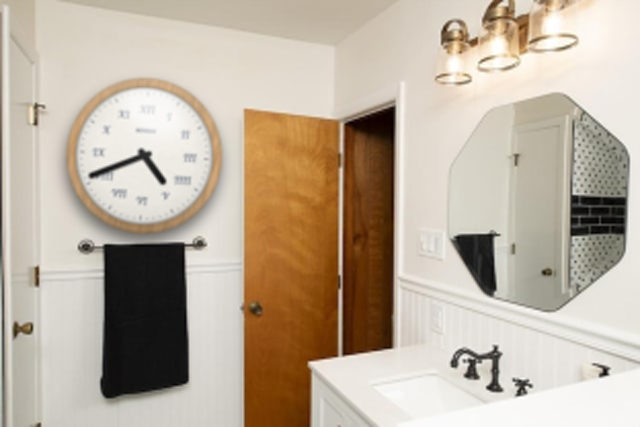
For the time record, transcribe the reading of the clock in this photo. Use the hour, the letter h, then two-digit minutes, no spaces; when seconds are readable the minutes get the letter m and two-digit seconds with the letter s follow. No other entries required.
4h41
